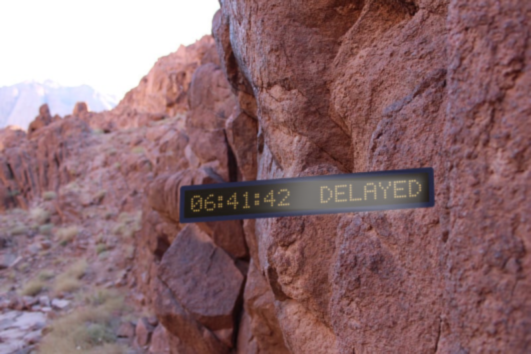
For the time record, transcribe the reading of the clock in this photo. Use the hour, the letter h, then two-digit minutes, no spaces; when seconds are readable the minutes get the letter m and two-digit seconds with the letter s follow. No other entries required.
6h41m42s
